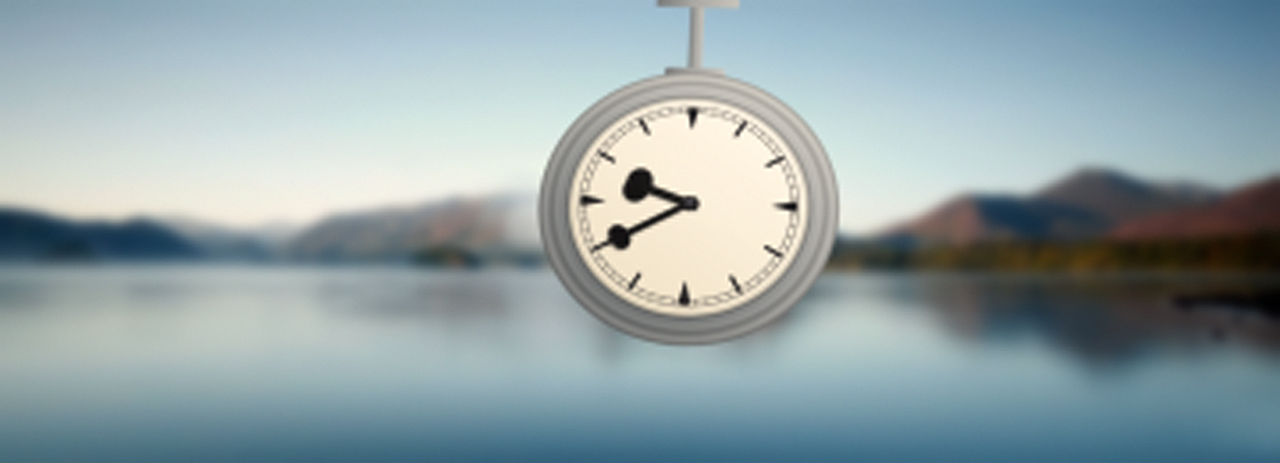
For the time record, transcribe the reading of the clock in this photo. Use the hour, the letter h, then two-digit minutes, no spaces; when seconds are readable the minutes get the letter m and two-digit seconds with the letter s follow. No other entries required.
9h40
